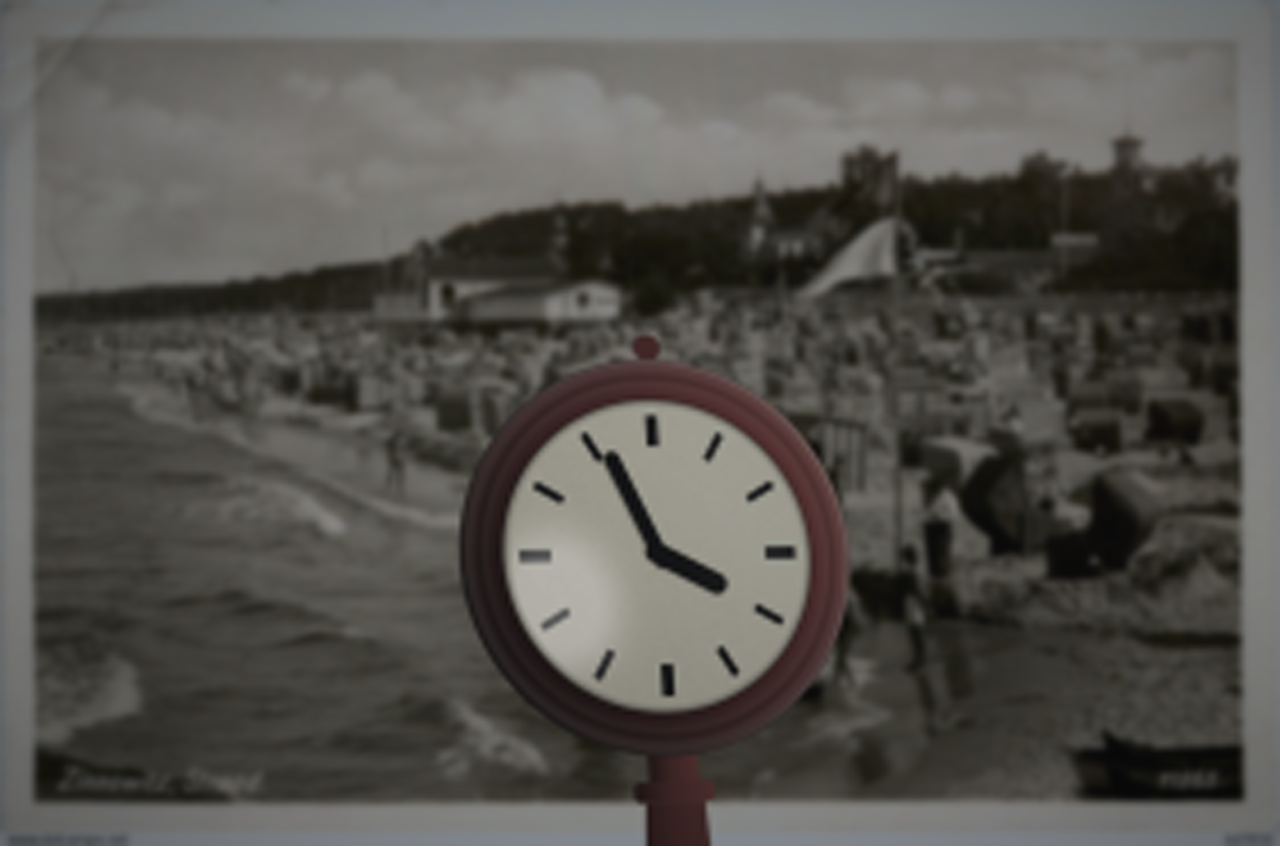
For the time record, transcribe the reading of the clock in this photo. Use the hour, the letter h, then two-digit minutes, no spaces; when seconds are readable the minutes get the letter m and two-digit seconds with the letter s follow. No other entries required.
3h56
